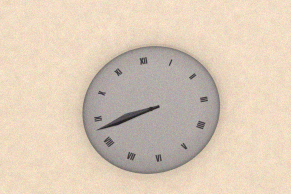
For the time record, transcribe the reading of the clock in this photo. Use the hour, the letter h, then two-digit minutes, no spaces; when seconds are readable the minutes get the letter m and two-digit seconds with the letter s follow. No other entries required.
8h43
